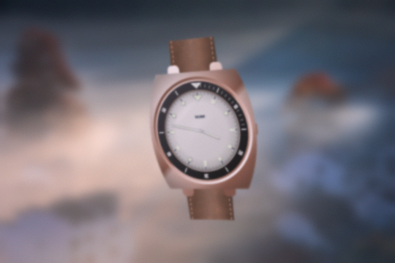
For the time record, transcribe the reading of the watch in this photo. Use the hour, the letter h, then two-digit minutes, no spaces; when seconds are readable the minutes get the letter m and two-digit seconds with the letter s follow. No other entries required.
3h47
